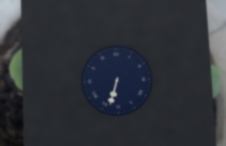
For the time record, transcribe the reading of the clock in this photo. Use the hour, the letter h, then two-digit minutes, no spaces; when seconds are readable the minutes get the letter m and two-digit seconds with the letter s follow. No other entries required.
6h33
